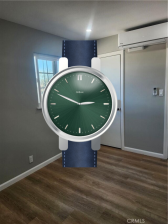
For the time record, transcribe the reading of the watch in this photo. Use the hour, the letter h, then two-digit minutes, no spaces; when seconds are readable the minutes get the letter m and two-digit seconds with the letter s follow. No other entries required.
2h49
